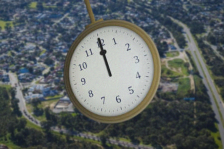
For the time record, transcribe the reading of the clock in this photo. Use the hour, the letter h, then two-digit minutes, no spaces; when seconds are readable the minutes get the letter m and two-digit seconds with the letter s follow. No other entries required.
12h00
